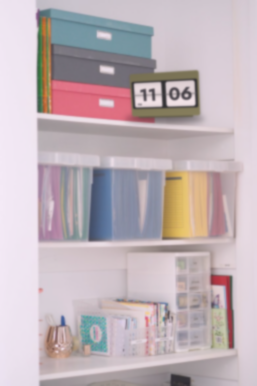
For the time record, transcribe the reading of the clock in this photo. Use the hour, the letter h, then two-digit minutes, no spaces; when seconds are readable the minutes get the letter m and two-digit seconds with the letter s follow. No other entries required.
11h06
